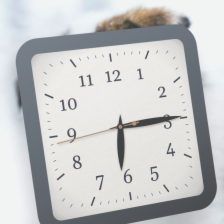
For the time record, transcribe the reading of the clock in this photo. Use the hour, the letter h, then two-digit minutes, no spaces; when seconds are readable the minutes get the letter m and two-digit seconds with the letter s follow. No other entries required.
6h14m44s
